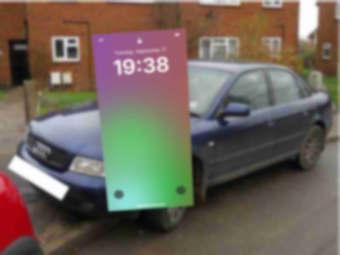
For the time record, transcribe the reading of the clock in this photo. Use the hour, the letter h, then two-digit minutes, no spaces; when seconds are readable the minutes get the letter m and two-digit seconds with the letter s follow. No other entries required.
19h38
